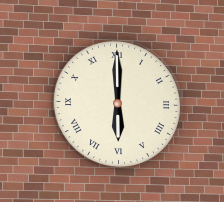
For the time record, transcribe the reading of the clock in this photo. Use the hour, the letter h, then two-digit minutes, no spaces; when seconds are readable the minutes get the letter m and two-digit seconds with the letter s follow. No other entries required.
6h00
